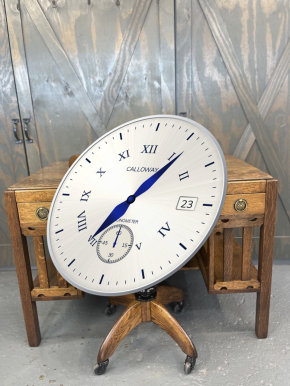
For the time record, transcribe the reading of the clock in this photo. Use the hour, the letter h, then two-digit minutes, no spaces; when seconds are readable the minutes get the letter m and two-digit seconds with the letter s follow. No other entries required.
7h06
